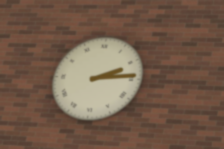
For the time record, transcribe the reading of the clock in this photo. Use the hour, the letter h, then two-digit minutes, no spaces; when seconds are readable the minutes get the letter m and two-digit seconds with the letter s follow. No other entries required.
2h14
